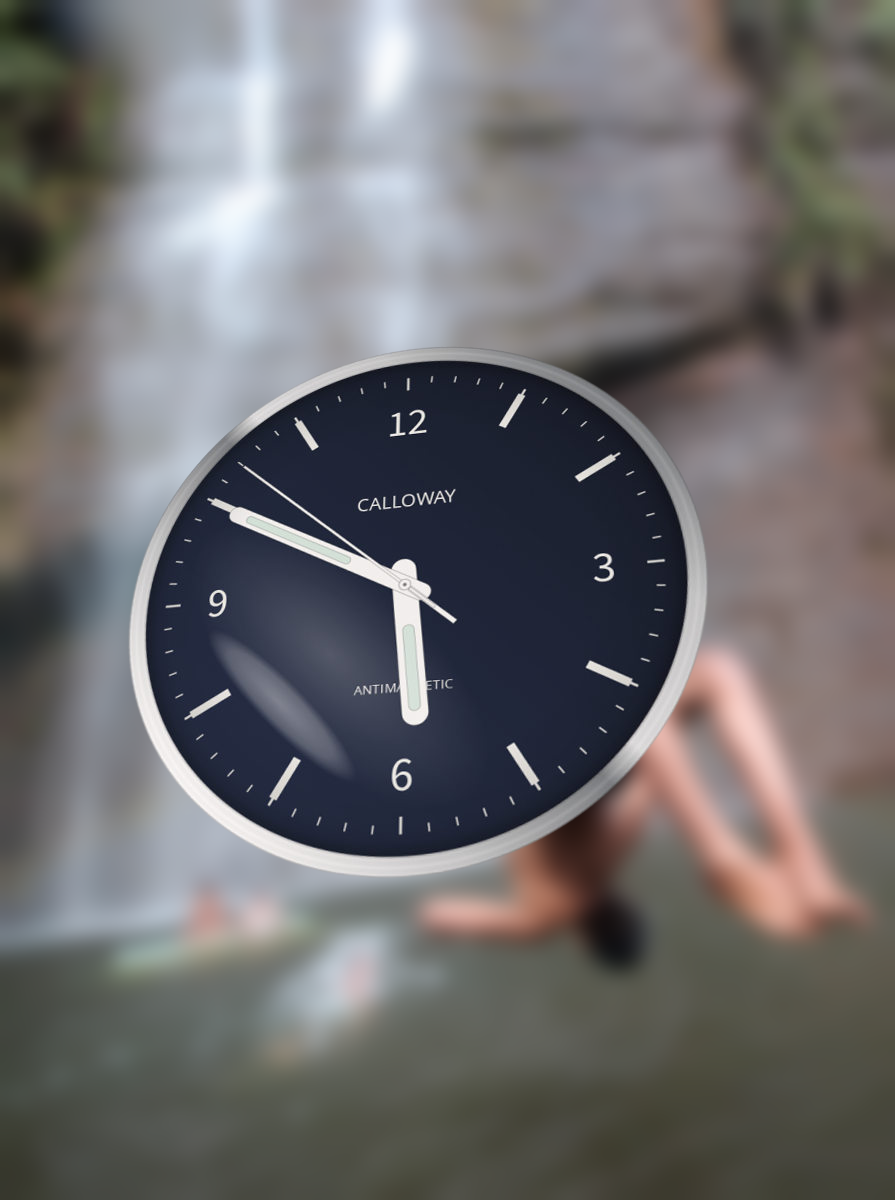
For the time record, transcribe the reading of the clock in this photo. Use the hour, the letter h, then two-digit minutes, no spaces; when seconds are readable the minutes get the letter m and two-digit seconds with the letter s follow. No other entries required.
5h49m52s
